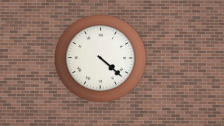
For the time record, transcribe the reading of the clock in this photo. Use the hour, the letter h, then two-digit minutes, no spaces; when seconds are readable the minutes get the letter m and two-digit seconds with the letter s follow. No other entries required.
4h22
